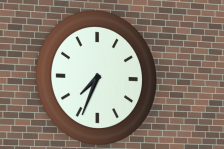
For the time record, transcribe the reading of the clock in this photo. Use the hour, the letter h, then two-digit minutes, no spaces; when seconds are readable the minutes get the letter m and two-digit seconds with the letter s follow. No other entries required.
7h34
